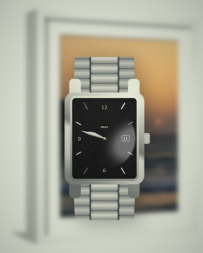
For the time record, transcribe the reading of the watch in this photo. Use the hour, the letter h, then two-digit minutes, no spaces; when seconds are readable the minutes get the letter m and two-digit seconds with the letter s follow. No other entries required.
9h48
